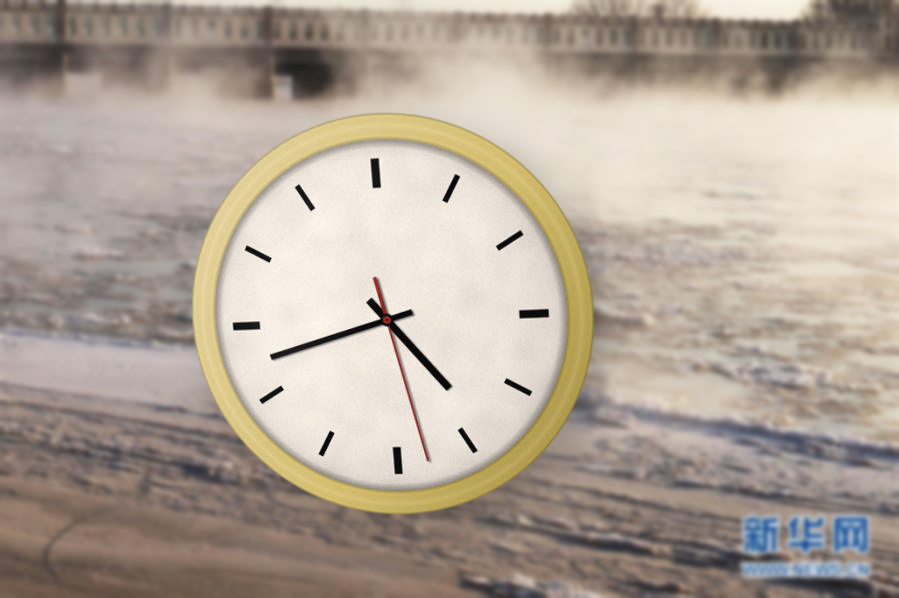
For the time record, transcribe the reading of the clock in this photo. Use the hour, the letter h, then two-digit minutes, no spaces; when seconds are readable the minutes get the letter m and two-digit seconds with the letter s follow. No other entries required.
4h42m28s
